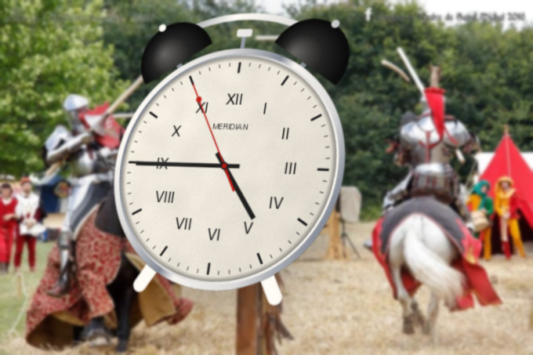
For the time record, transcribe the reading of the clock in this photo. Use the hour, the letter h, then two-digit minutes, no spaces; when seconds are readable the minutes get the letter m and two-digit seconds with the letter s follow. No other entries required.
4h44m55s
